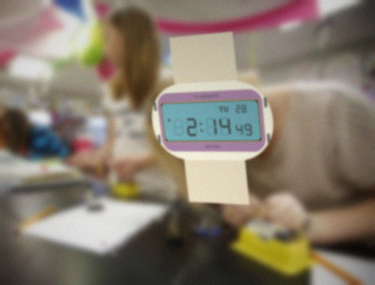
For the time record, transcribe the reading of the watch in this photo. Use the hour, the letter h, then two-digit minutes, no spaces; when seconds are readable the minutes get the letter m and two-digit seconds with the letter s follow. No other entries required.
2h14m49s
